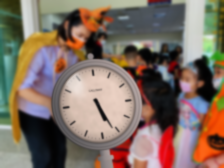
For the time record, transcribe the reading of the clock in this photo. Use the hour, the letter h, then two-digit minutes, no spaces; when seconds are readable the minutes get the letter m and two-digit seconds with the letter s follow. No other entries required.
5h26
